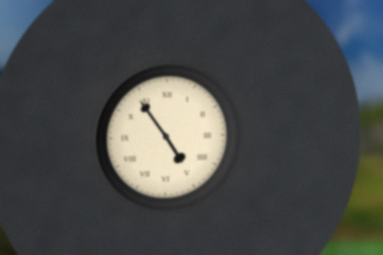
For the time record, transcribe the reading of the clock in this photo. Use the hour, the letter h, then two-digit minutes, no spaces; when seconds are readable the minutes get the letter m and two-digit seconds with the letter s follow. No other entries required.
4h54
